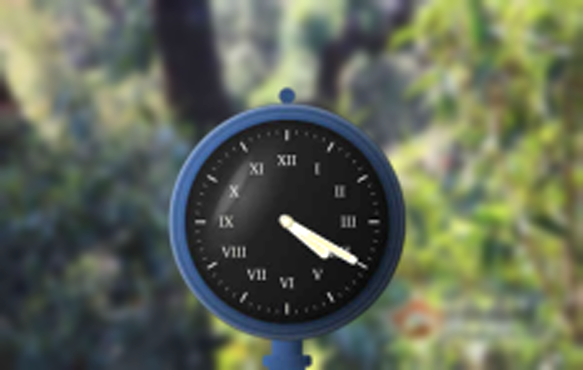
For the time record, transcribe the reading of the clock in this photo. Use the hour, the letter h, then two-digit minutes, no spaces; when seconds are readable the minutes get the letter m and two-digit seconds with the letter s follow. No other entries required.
4h20
